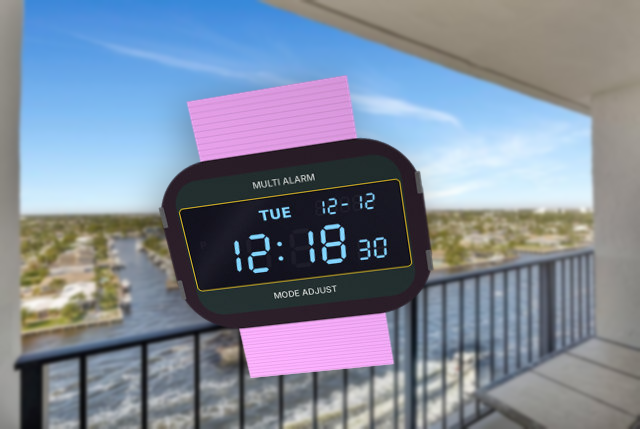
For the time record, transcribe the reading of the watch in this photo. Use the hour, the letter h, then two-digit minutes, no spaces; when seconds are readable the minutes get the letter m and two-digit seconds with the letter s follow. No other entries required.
12h18m30s
